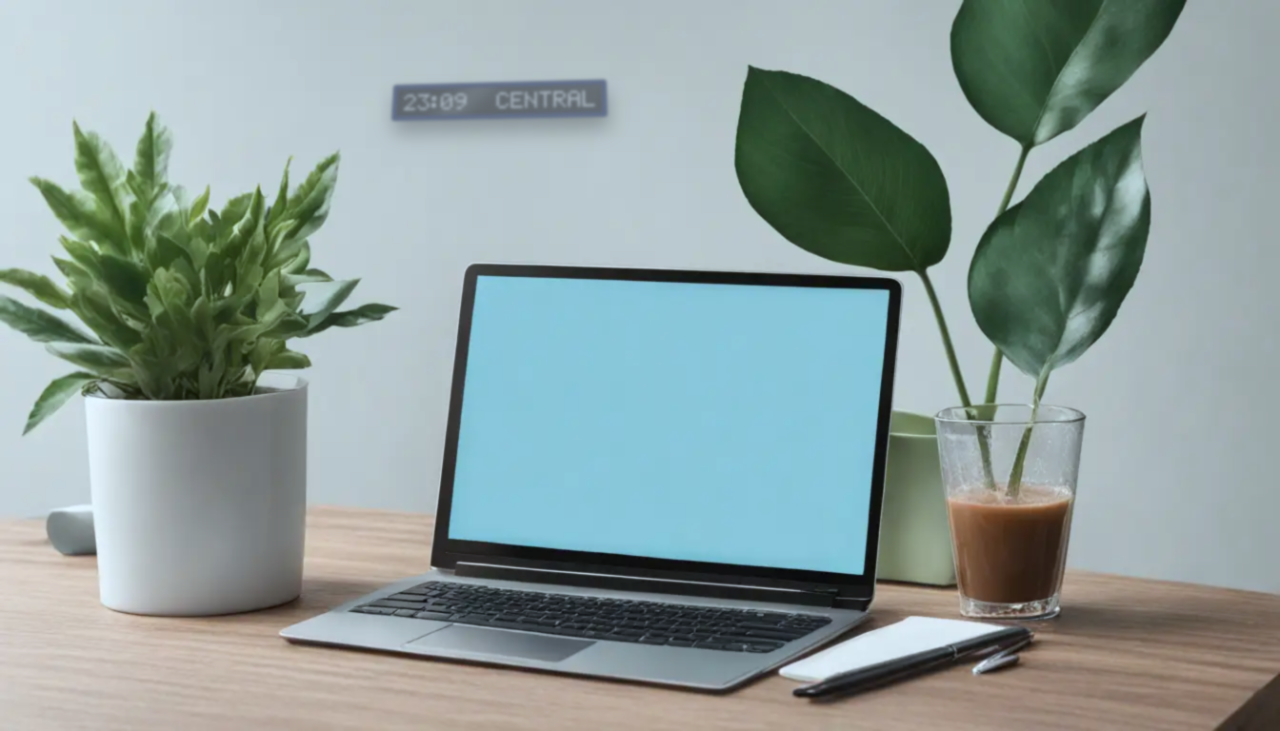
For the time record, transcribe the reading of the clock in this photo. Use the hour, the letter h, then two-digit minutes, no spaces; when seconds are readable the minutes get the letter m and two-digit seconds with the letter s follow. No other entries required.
23h09
